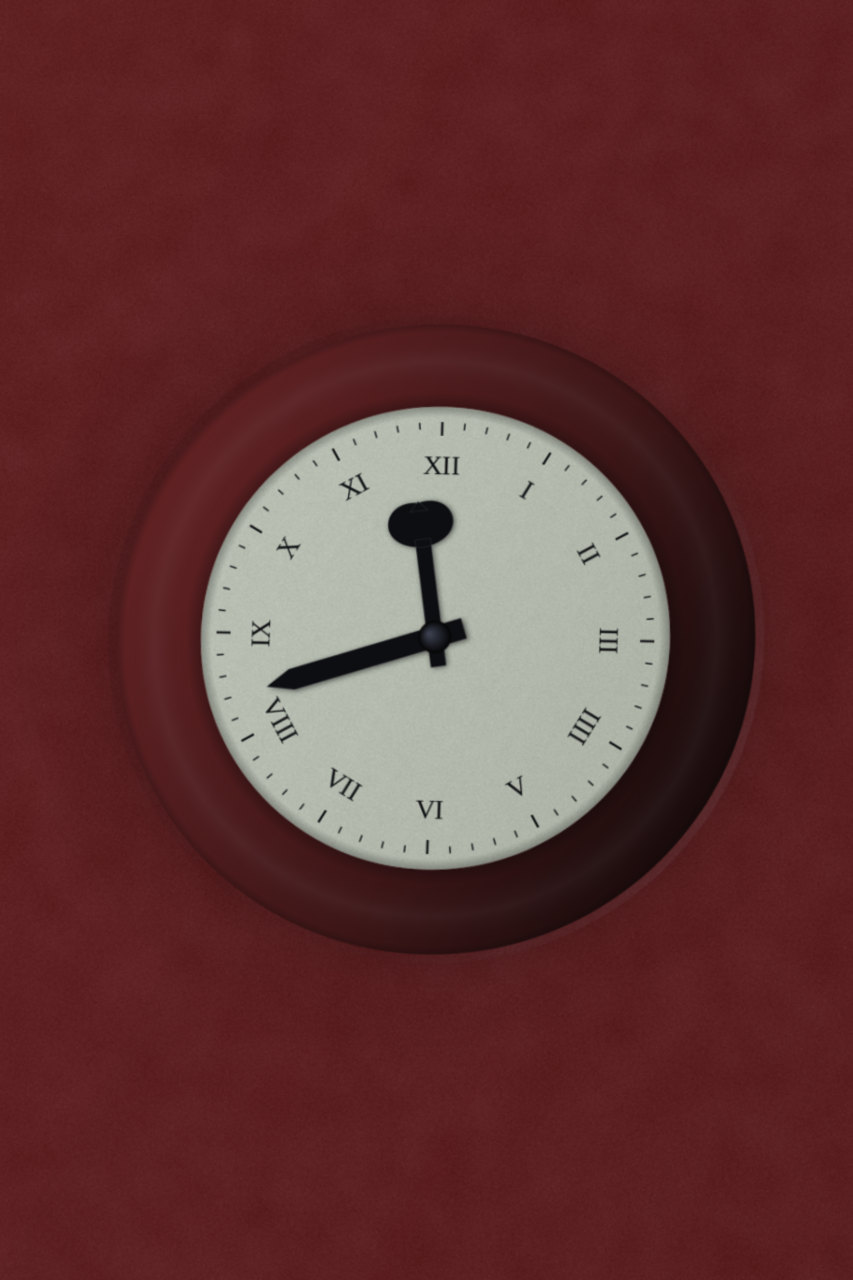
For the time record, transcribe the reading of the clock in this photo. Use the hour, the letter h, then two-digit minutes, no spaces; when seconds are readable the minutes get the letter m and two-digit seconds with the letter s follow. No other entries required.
11h42
